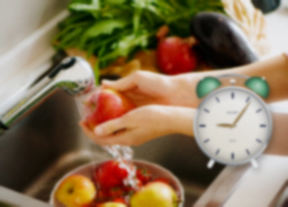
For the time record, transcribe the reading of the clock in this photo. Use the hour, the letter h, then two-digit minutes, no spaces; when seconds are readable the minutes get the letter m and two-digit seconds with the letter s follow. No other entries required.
9h06
